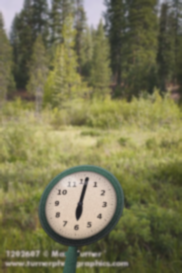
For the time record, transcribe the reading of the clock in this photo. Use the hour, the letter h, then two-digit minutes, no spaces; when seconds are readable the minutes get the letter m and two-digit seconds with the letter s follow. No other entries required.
6h01
